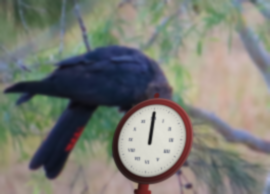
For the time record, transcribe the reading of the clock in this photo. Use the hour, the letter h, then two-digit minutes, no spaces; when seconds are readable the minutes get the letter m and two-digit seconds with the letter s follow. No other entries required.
12h00
